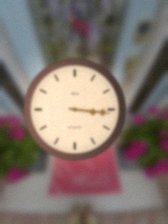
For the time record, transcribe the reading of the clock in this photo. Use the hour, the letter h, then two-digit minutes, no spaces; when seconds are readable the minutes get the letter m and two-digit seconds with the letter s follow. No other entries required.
3h16
